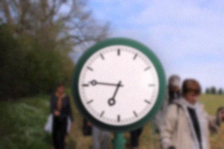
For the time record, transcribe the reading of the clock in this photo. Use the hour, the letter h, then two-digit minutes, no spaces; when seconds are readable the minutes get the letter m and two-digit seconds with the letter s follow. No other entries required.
6h46
